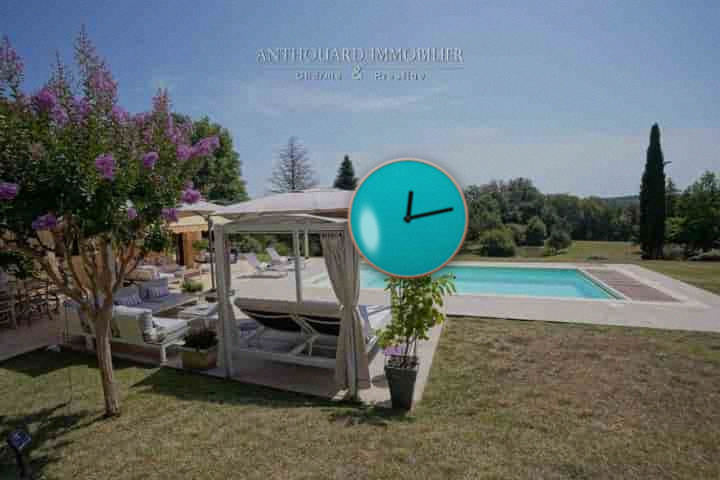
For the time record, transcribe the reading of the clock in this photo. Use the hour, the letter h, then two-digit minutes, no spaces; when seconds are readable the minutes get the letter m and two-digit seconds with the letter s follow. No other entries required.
12h13
